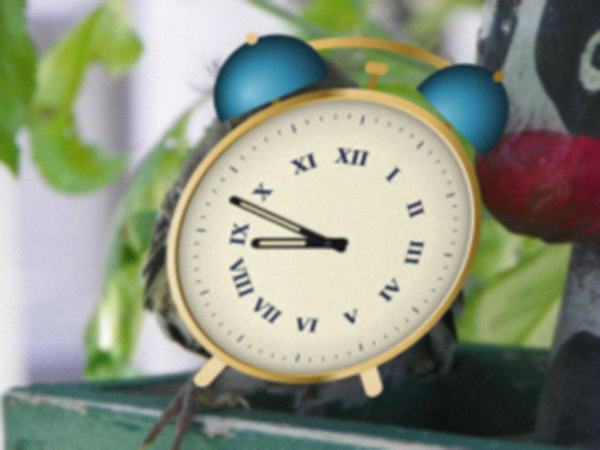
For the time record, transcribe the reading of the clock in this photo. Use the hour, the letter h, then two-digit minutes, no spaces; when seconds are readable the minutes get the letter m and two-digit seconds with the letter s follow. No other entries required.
8h48
